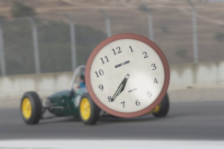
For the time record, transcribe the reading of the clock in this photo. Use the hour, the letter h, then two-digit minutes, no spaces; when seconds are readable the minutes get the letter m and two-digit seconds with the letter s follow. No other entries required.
7h39
